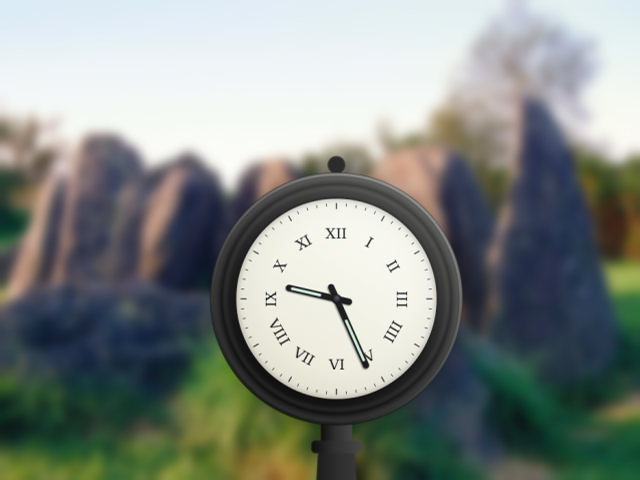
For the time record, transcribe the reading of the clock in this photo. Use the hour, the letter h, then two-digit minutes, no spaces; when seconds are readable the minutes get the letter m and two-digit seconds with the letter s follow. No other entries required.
9h26
